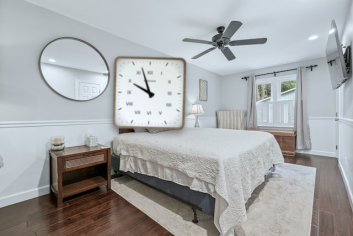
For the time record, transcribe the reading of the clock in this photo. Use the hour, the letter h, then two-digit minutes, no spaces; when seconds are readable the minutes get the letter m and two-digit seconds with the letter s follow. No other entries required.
9h57
